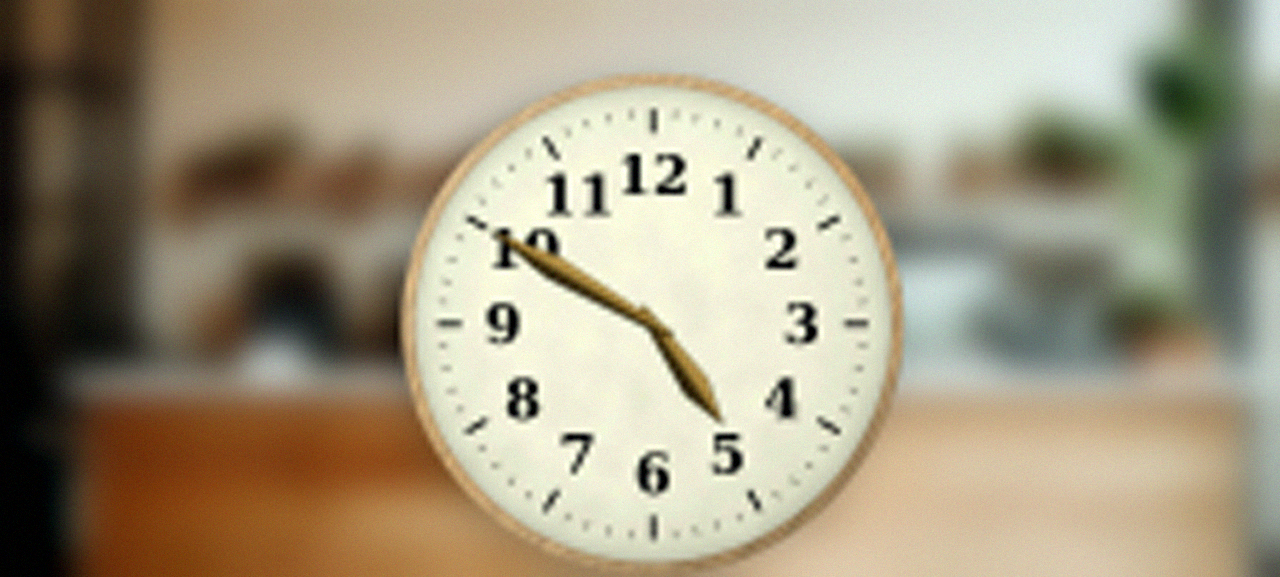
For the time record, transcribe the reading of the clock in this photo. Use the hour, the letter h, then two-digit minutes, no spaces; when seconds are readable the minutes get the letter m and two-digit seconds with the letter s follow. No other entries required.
4h50
